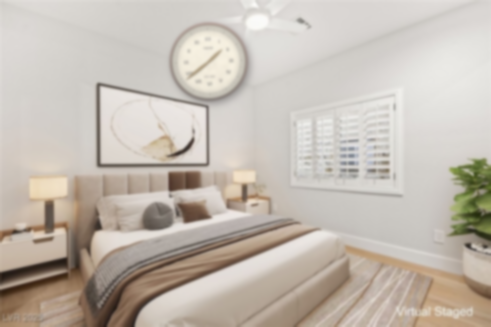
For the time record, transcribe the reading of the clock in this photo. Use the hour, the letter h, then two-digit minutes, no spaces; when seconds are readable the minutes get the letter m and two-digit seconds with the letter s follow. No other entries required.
1h39
